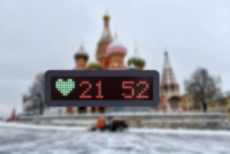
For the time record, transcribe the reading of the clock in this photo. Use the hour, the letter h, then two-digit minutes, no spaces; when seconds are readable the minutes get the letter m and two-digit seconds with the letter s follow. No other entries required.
21h52
